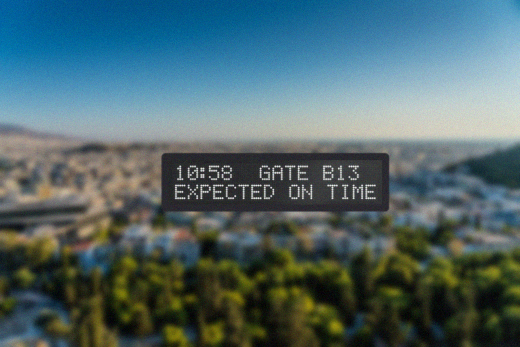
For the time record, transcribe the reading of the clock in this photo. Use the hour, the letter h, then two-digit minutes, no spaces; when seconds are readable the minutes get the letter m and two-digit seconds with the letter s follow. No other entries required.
10h58
